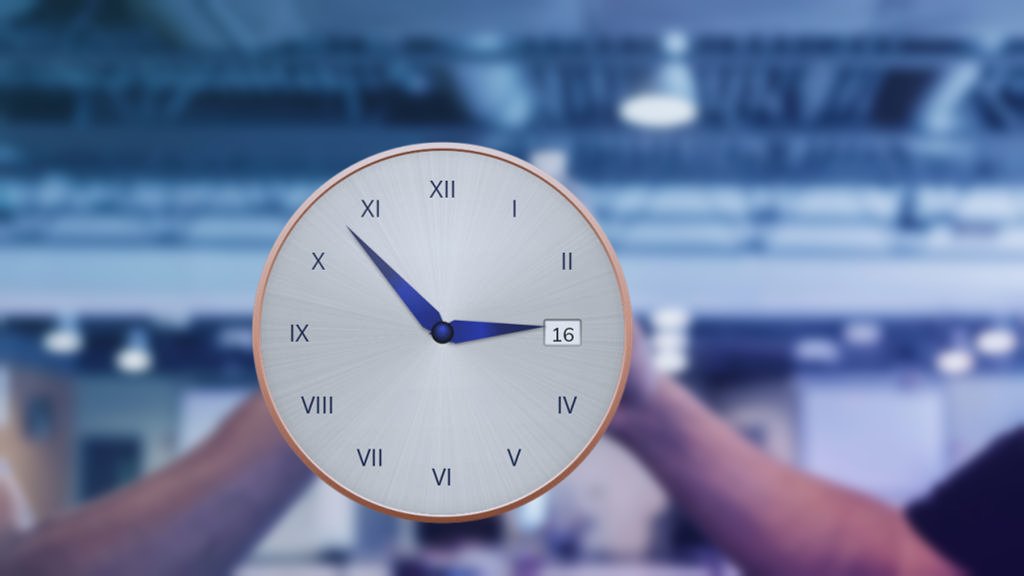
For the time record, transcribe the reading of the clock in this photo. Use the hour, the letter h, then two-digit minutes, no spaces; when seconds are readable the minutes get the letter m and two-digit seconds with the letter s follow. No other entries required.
2h53
